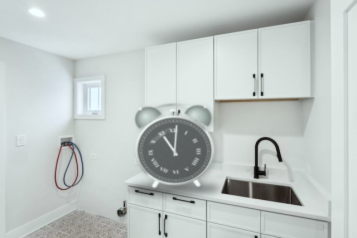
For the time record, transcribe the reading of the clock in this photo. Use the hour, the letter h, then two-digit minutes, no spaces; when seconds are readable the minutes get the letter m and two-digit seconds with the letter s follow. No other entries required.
11h01
